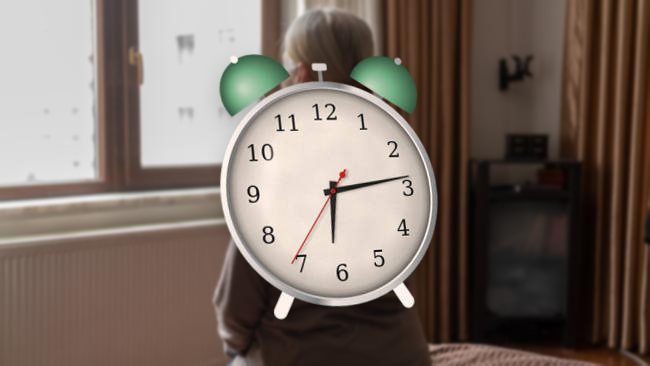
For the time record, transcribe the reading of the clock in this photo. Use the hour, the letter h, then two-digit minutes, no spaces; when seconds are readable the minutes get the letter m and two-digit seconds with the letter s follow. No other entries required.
6h13m36s
